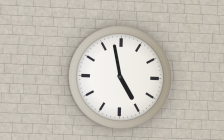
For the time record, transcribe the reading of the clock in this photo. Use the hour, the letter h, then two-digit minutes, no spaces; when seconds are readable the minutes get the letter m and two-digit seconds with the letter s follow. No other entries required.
4h58
